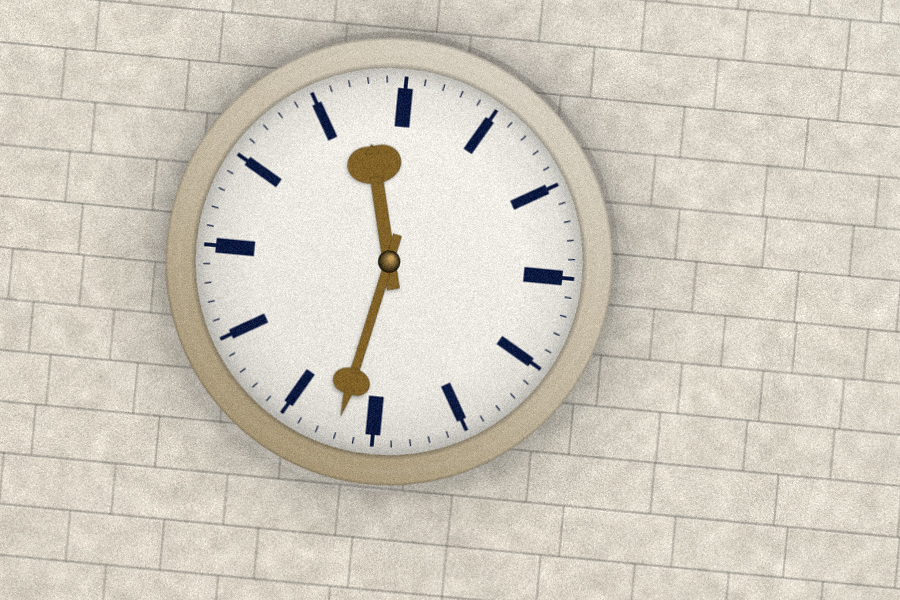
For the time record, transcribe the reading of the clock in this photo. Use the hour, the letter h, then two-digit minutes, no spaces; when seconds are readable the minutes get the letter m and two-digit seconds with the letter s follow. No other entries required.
11h32
